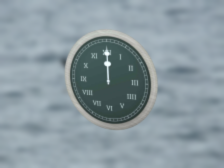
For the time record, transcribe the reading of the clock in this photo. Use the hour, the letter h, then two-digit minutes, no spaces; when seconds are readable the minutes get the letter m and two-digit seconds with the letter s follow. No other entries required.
12h00
